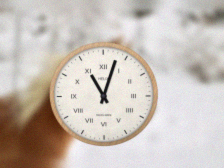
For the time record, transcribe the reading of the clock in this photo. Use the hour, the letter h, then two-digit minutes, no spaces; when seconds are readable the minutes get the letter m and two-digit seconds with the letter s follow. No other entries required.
11h03
